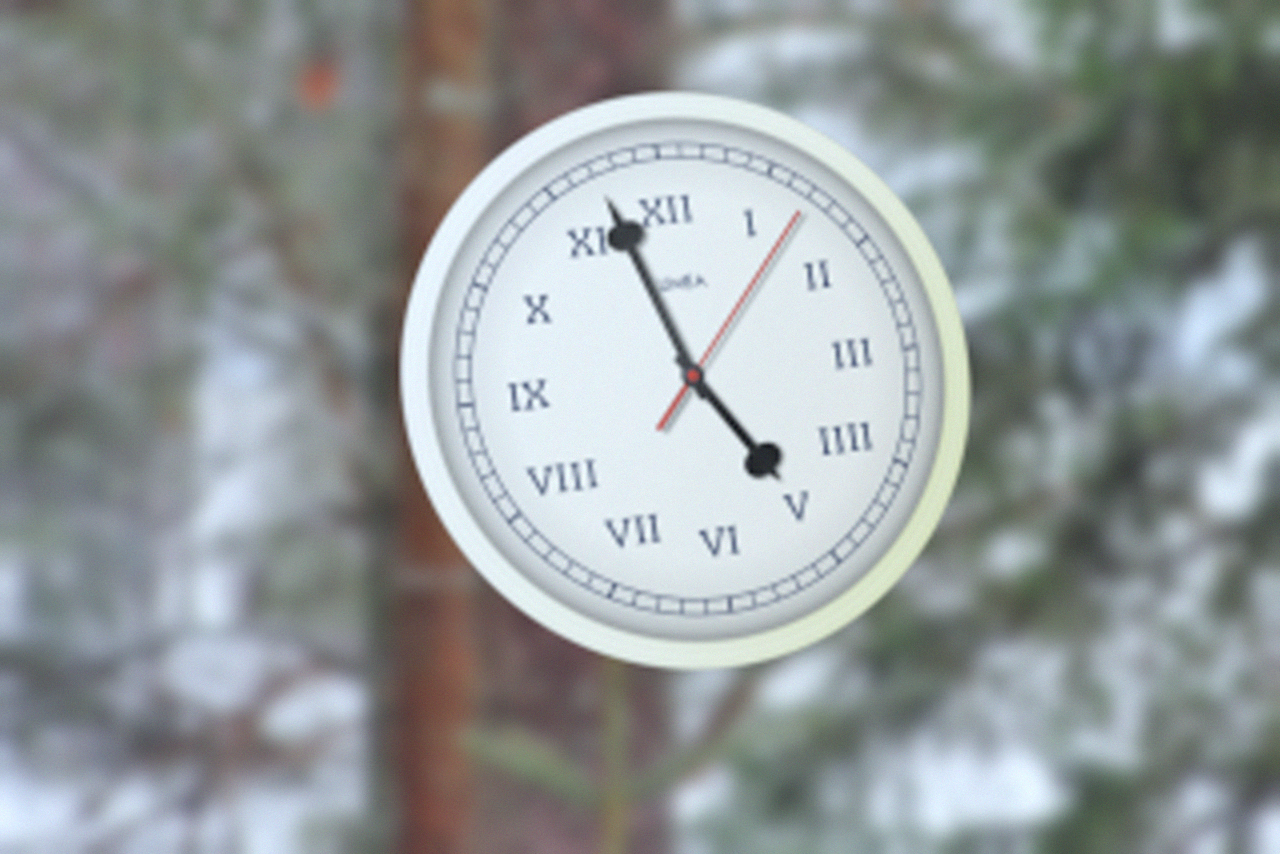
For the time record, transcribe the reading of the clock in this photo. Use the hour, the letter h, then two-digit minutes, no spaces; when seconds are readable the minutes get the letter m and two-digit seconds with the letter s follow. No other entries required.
4h57m07s
